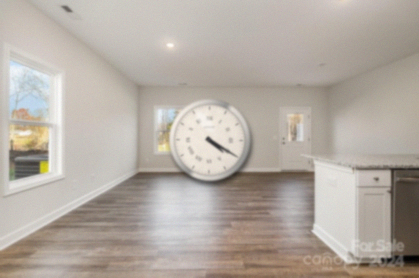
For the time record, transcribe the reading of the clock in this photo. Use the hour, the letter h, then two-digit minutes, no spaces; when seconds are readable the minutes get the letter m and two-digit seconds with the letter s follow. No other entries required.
4h20
